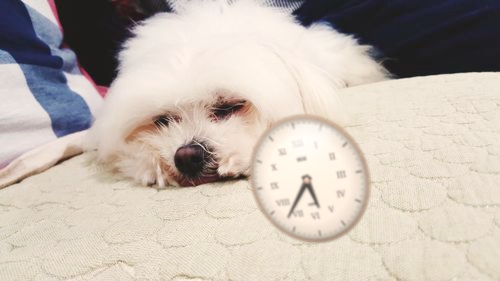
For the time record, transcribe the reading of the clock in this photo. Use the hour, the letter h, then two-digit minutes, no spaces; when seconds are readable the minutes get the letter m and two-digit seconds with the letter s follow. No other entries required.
5h37
